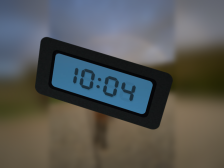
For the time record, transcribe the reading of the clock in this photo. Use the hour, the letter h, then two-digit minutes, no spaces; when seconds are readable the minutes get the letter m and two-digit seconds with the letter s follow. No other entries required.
10h04
